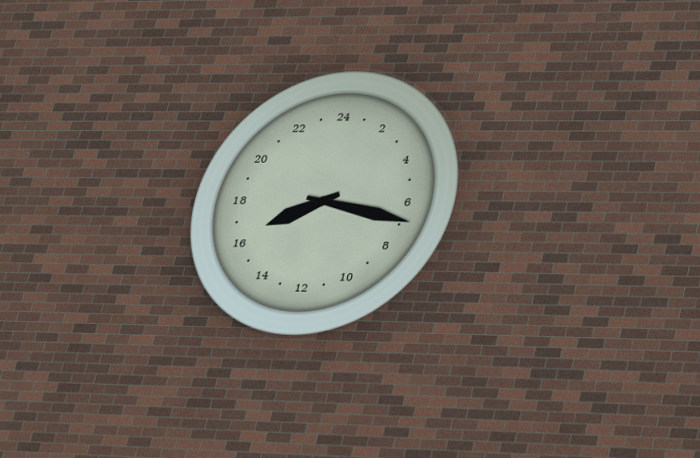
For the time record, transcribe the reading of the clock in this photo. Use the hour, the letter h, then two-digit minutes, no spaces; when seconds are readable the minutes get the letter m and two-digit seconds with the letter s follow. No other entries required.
16h17
